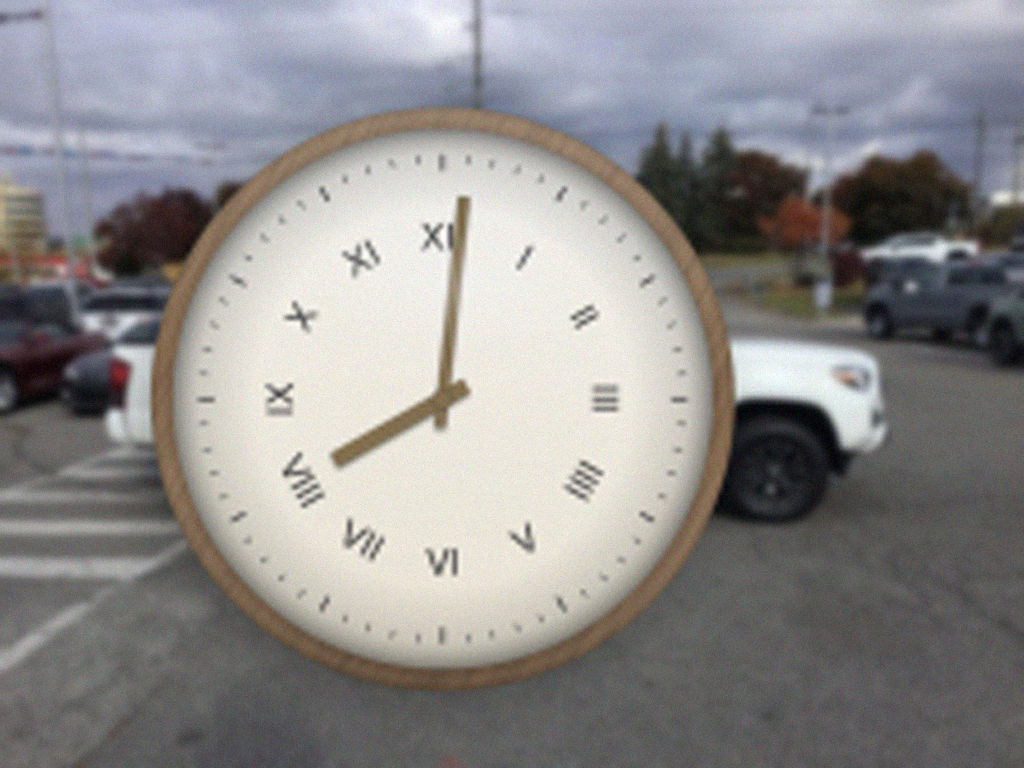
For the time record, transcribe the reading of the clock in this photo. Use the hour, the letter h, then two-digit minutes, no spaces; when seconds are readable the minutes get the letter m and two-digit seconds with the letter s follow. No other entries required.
8h01
